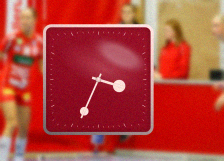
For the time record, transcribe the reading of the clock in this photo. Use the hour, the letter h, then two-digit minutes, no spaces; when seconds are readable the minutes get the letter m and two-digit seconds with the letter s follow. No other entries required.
3h34
